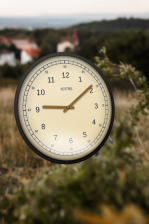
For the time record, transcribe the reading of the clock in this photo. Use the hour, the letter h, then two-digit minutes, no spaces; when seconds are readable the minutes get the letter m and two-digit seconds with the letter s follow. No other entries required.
9h09
